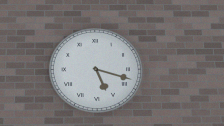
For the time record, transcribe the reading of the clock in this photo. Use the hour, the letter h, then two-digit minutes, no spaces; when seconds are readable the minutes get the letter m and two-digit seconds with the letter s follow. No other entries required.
5h18
